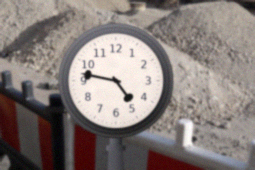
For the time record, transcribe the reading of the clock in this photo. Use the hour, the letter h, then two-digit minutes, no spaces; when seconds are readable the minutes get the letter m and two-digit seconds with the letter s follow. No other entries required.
4h47
